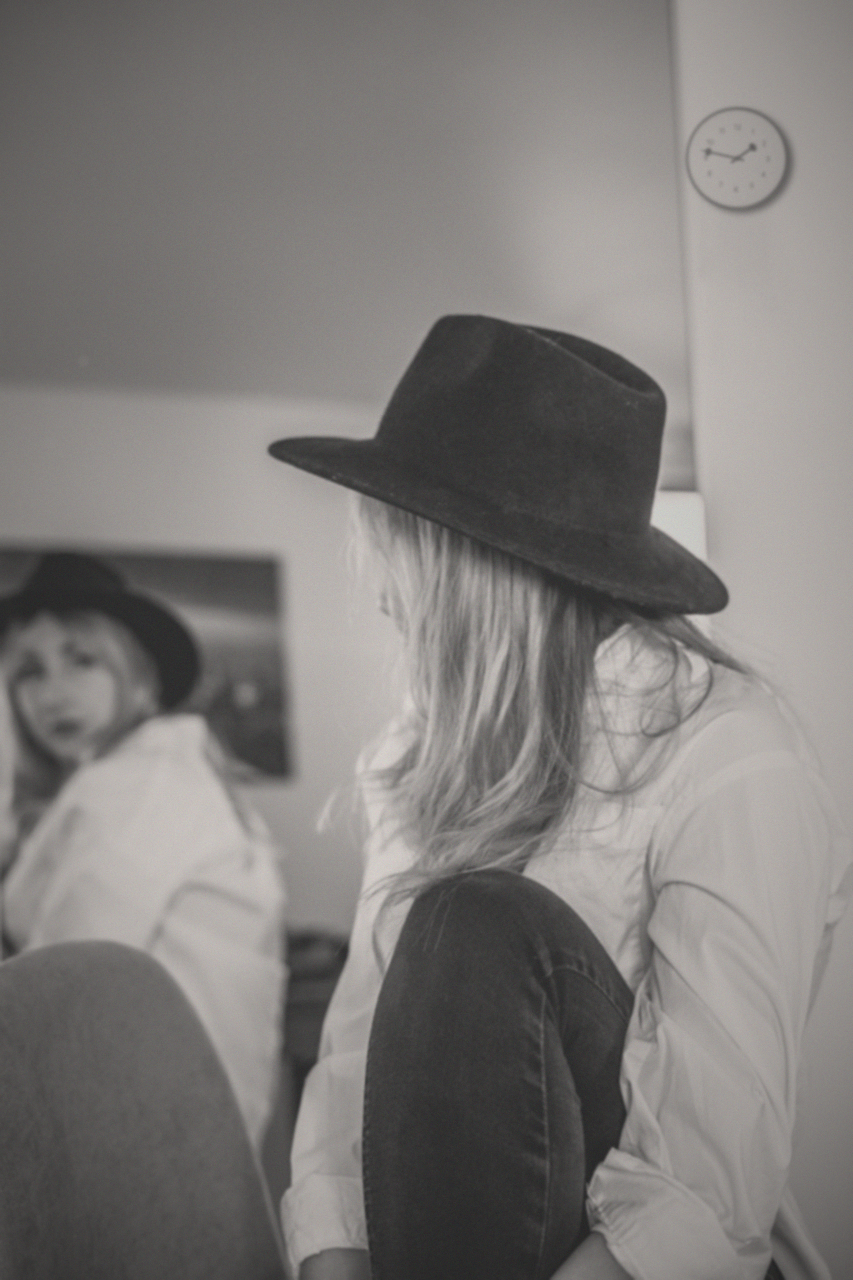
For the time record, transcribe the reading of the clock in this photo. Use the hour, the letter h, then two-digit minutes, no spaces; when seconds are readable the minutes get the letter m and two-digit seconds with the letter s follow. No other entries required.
1h47
